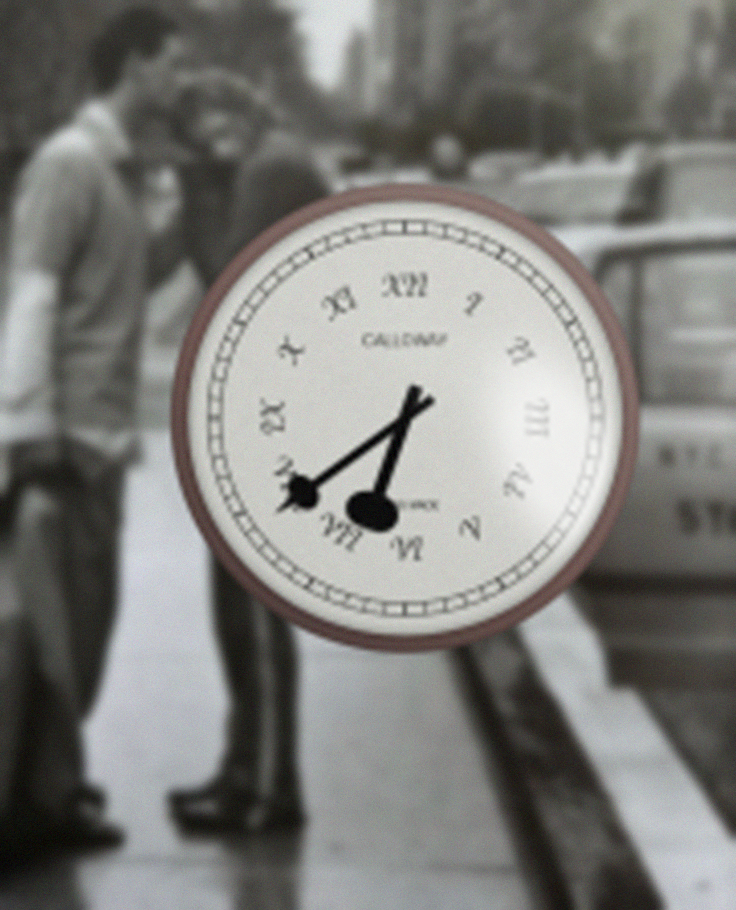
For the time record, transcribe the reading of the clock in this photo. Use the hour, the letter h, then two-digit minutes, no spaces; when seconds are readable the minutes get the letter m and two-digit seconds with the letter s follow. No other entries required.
6h39
